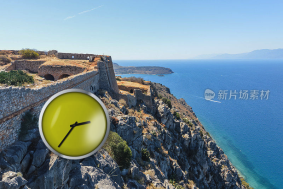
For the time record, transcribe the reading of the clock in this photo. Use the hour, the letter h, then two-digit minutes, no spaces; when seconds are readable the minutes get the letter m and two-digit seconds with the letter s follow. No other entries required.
2h36
